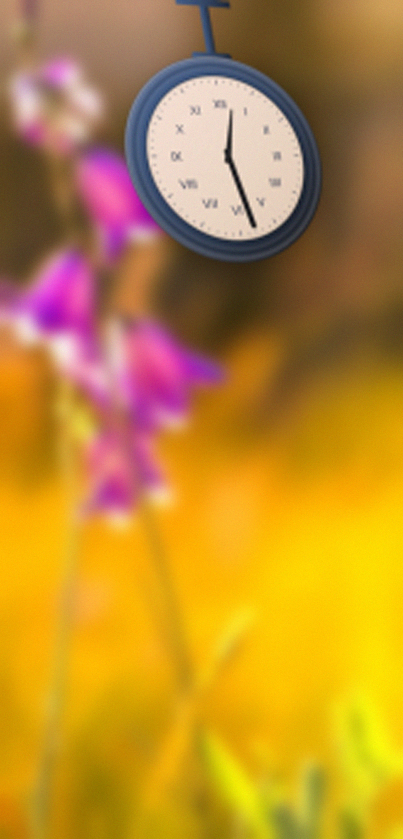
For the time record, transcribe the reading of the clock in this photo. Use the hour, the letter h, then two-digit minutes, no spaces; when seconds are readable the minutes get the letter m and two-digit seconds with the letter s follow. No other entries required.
12h28
